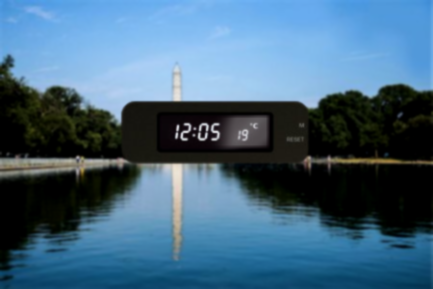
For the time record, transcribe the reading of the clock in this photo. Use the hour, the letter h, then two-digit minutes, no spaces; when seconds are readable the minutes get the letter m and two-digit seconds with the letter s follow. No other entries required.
12h05
